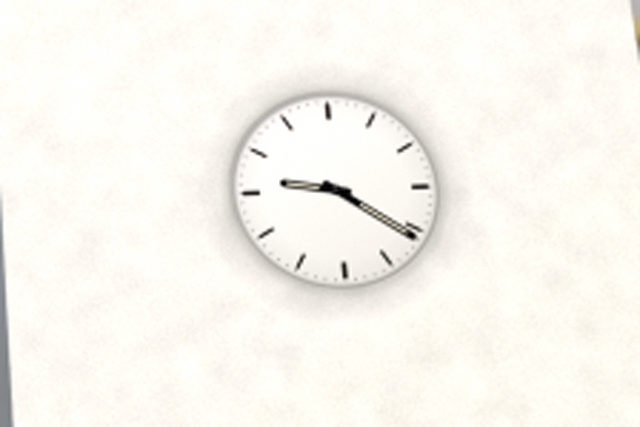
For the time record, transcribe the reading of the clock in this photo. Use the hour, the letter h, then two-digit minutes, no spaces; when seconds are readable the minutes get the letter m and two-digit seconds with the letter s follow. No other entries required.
9h21
